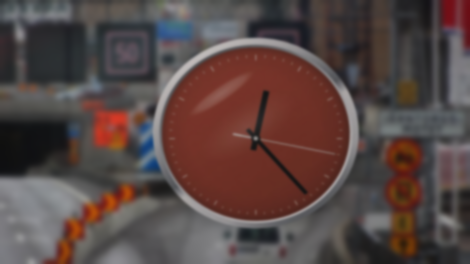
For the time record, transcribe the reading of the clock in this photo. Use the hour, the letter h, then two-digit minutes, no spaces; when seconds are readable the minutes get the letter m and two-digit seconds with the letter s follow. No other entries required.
12h23m17s
